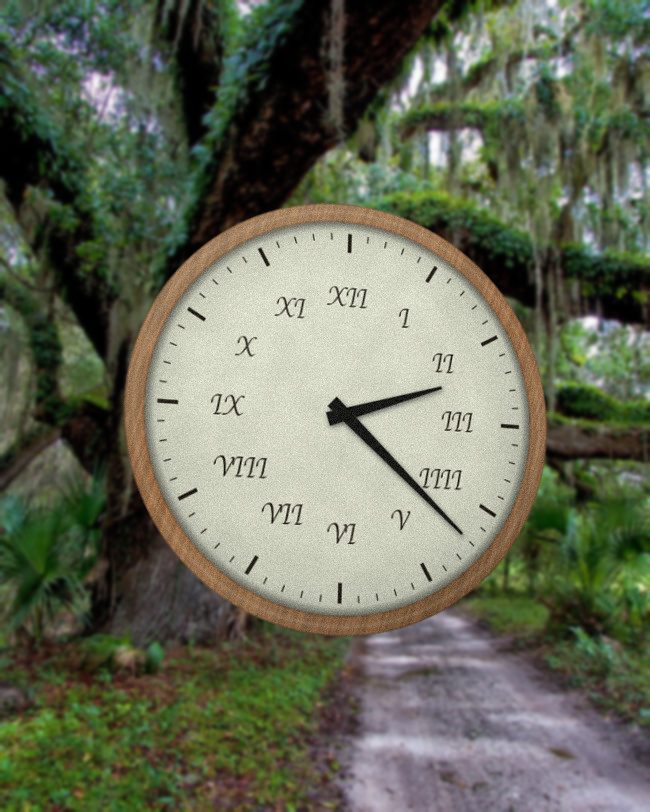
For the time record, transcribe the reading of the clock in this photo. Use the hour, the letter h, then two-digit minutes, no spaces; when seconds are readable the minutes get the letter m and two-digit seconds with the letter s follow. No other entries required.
2h22
